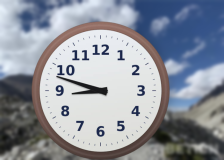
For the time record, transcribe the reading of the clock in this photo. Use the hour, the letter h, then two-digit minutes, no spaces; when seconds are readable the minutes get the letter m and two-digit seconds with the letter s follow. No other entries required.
8h48
